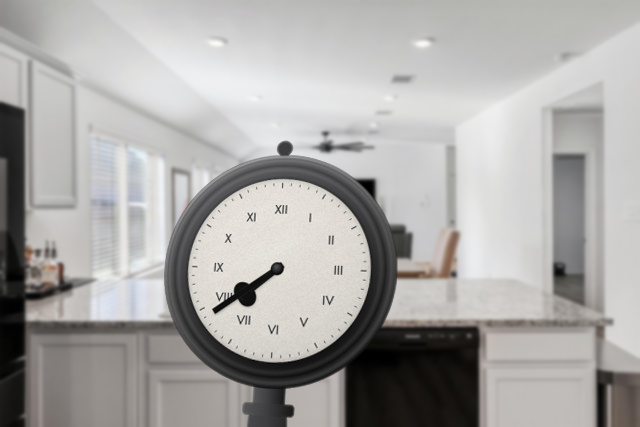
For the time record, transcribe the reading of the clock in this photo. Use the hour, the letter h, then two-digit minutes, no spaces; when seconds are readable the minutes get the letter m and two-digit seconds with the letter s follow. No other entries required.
7h39
